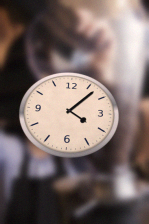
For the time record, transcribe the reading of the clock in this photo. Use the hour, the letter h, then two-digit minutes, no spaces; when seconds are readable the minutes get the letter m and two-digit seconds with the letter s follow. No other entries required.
4h07
